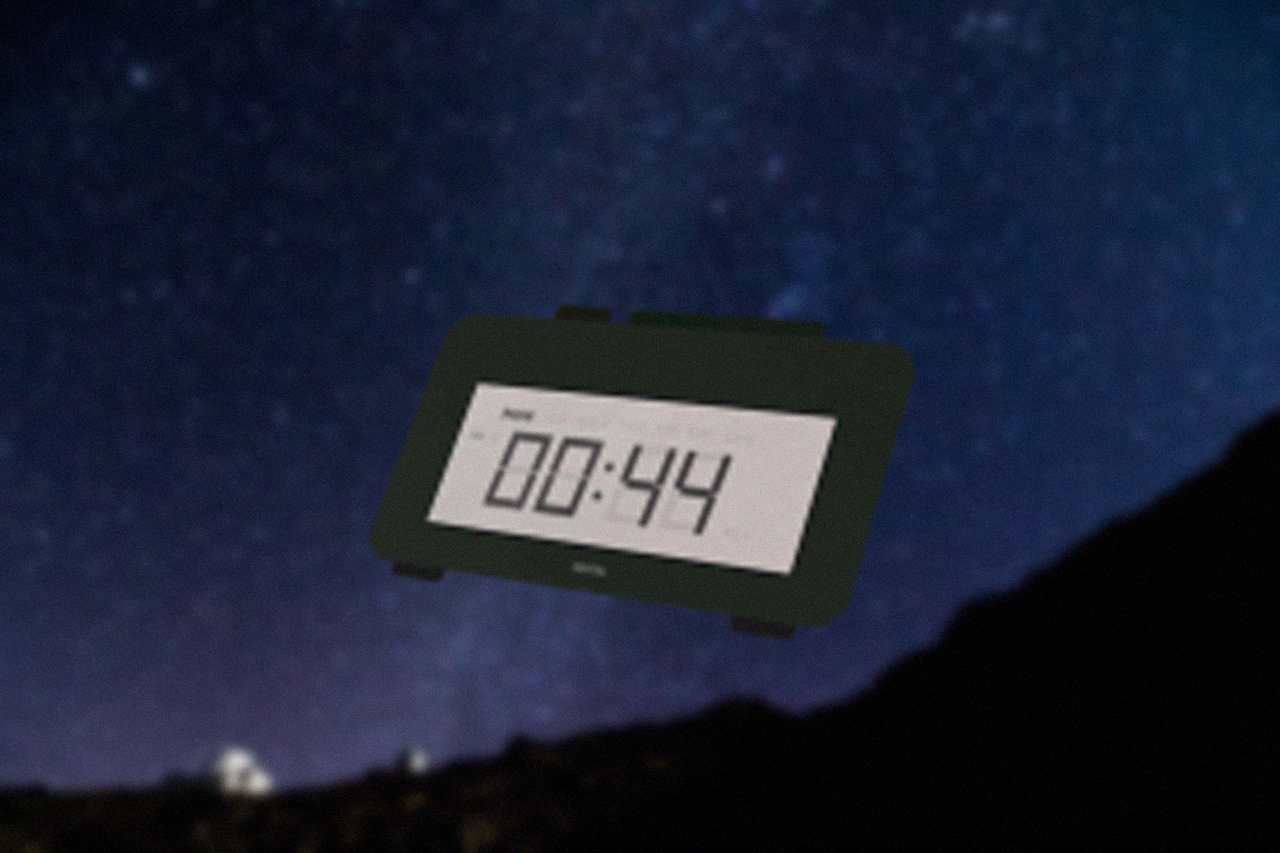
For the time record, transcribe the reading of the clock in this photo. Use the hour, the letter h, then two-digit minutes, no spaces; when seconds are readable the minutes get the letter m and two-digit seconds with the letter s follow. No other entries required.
0h44
